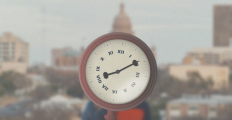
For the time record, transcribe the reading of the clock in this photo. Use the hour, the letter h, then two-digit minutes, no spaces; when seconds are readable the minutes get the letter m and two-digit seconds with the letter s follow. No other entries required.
8h09
